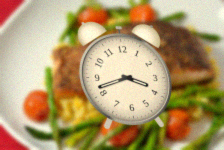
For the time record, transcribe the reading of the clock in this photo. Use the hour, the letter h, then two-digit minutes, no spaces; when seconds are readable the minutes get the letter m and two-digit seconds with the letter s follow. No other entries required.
3h42
